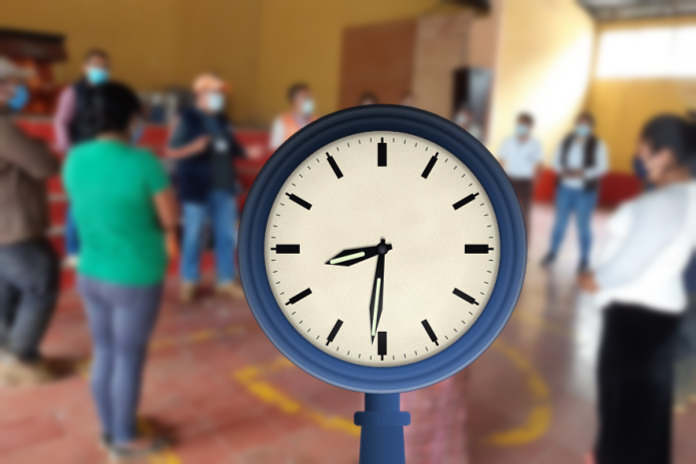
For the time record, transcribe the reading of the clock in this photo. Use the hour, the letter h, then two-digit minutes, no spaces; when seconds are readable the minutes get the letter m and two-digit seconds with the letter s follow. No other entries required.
8h31
